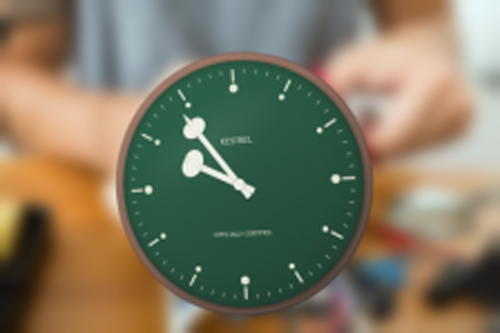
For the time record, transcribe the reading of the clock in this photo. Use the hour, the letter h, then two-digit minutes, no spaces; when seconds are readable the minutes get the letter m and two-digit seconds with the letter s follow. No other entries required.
9h54
